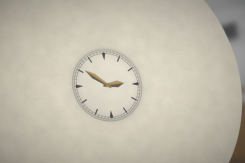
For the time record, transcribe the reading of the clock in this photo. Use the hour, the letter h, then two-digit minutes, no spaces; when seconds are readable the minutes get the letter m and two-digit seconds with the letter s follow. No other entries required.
2h51
